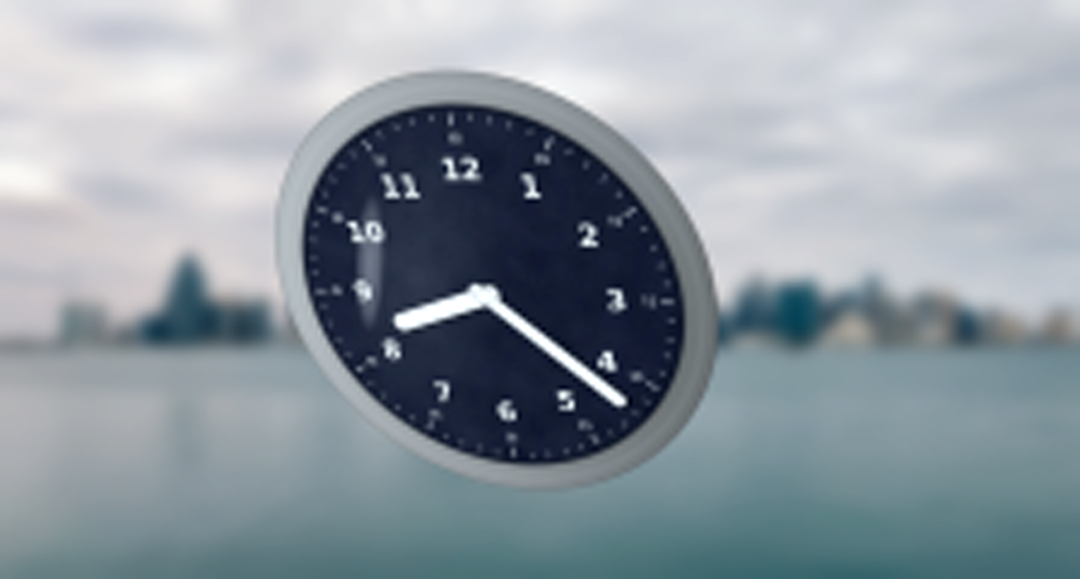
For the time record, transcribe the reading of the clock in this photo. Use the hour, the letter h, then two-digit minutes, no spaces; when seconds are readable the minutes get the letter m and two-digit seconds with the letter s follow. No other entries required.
8h22
